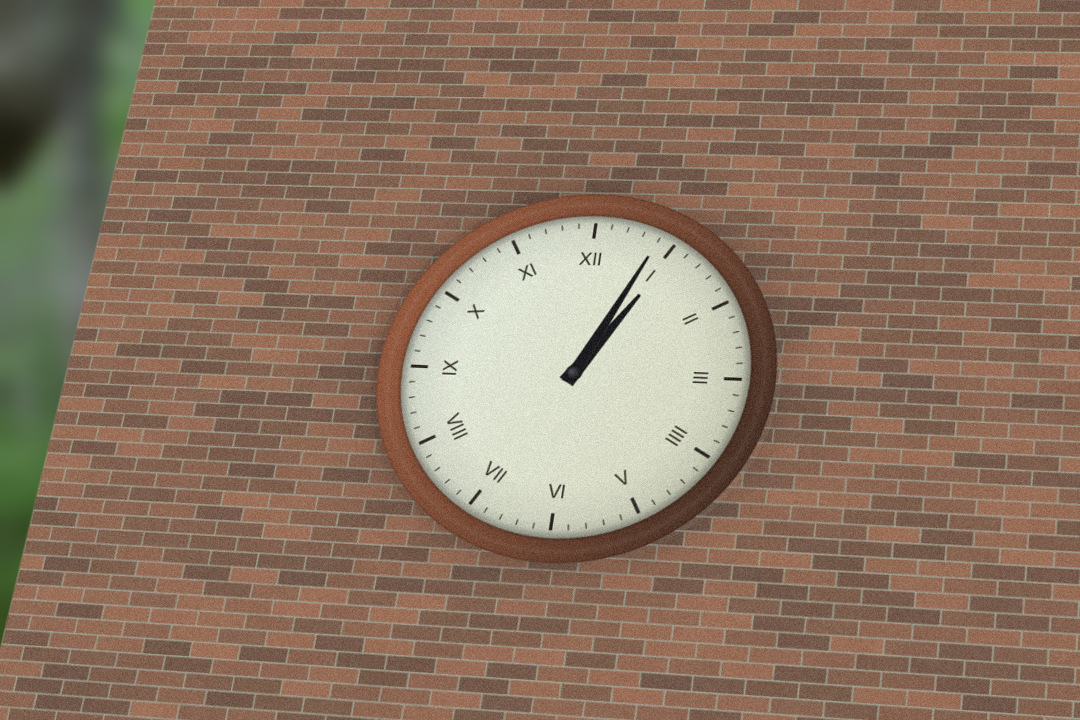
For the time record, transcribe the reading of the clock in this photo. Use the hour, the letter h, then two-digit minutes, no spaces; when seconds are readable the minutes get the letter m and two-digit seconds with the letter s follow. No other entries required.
1h04
